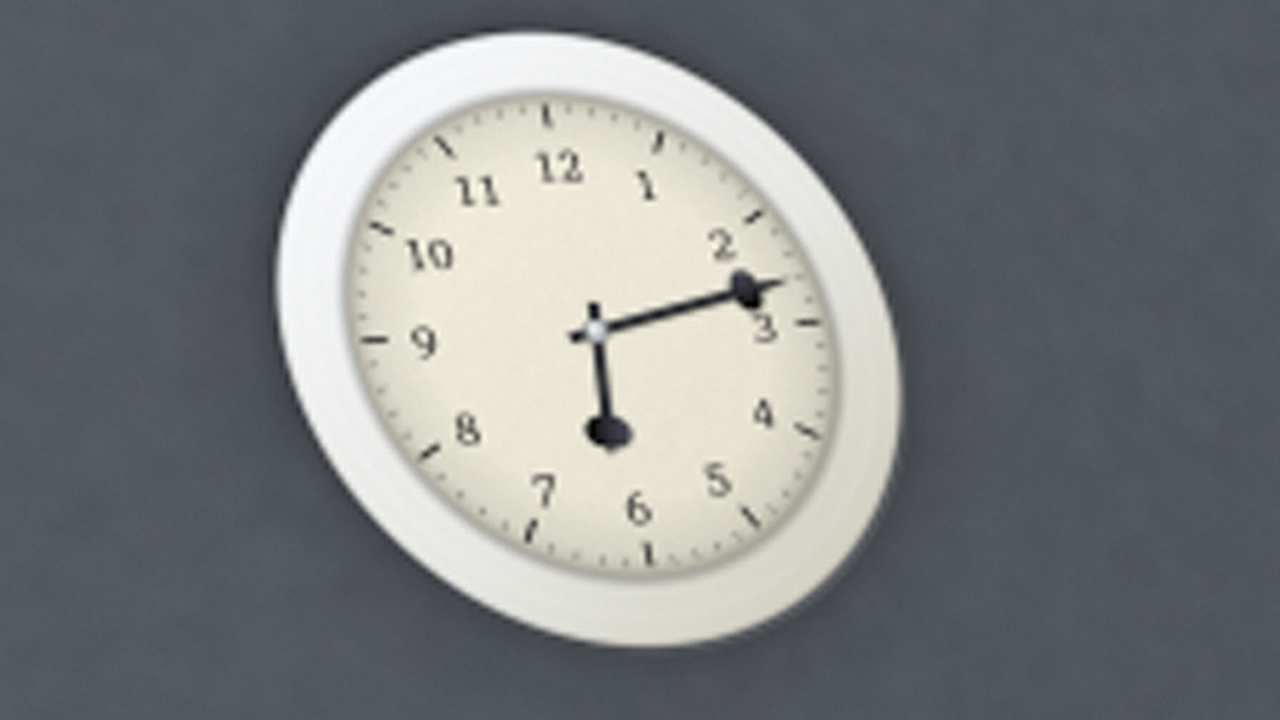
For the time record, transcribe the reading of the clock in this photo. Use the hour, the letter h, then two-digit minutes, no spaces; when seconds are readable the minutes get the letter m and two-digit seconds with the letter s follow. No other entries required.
6h13
